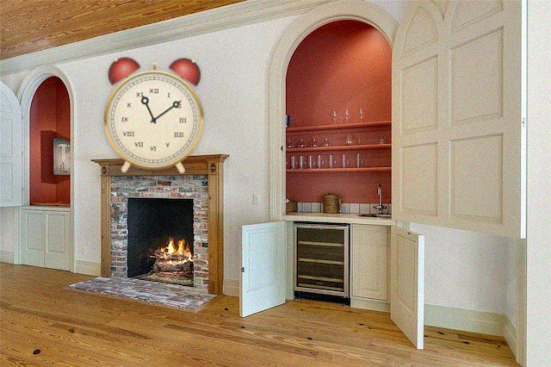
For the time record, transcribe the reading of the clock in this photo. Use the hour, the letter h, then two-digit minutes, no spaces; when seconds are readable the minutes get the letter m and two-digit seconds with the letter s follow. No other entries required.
11h09
